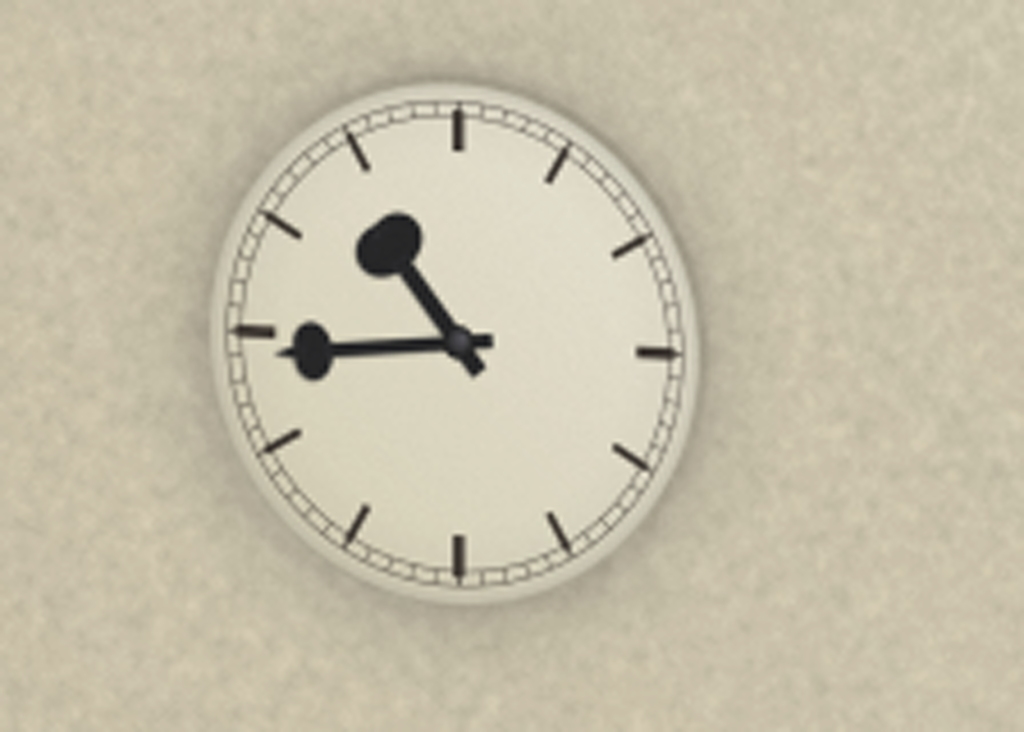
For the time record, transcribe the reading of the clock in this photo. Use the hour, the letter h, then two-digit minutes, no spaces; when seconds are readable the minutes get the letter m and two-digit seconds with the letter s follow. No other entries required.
10h44
